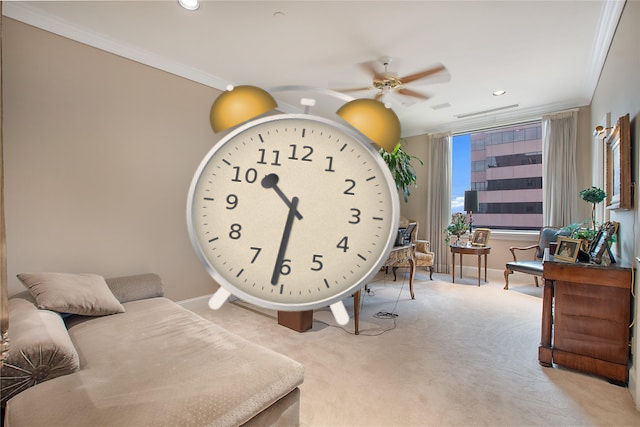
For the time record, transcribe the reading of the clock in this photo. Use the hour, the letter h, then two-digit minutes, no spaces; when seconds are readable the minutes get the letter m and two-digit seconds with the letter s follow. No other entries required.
10h31
